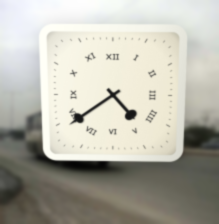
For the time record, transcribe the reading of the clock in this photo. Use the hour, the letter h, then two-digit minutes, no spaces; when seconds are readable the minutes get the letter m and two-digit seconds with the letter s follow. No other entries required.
4h39
